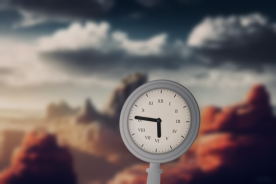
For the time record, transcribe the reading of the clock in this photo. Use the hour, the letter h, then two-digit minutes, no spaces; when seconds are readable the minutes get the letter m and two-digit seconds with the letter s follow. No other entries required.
5h46
